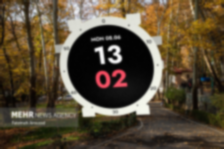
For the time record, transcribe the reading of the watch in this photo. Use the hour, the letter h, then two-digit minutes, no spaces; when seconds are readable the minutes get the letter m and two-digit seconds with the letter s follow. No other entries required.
13h02
